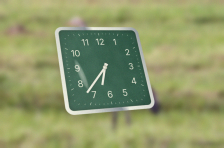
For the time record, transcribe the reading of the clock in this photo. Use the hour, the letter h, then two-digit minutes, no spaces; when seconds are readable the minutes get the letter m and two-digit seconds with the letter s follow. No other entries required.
6h37
